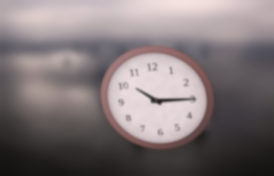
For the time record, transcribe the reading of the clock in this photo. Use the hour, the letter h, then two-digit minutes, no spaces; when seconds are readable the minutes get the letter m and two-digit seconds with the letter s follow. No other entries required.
10h15
